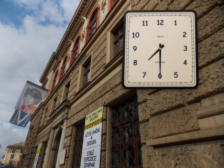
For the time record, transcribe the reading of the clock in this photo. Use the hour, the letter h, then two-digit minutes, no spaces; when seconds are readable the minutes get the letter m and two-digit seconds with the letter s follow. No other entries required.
7h30
